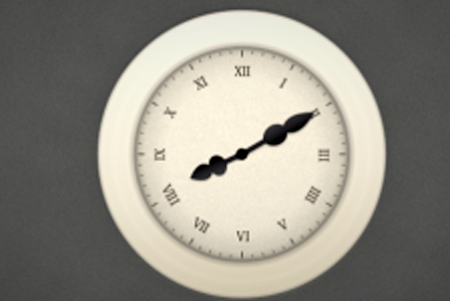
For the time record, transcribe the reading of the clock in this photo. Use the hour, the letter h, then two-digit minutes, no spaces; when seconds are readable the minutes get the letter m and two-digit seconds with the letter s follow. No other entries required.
8h10
